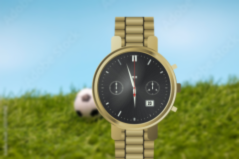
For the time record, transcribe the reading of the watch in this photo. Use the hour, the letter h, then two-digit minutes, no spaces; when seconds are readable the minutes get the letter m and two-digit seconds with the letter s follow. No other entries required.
5h57
